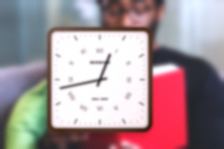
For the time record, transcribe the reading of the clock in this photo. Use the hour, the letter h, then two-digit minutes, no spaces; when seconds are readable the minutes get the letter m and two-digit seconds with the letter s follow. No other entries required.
12h43
